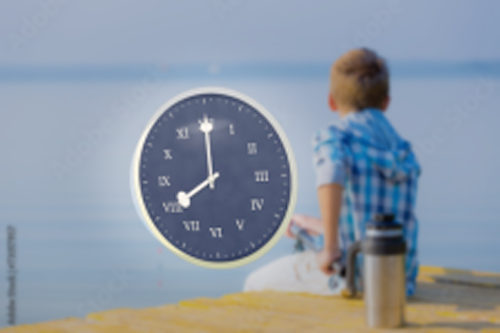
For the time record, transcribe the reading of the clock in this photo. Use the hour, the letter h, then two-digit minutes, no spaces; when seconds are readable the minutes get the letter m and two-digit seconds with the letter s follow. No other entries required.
8h00
